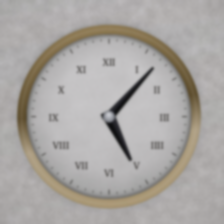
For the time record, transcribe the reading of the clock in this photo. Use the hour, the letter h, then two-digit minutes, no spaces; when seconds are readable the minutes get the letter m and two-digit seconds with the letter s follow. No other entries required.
5h07
